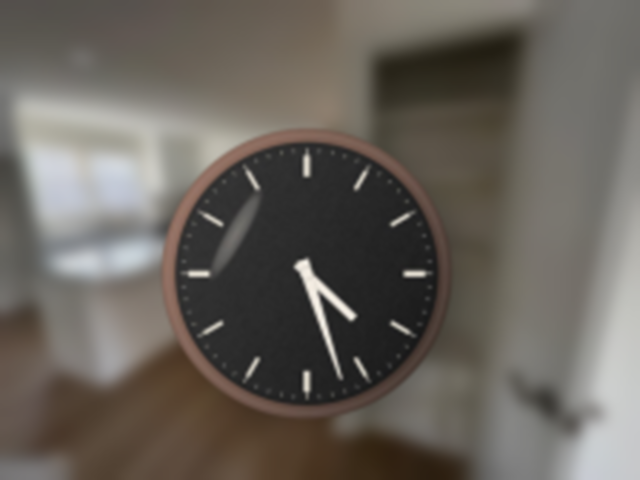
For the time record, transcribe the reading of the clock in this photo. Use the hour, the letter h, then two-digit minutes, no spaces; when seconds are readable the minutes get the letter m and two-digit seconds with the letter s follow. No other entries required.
4h27
